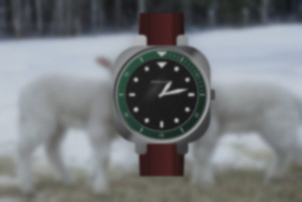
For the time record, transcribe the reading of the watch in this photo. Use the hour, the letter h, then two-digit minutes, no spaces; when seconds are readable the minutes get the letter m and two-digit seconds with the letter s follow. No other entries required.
1h13
